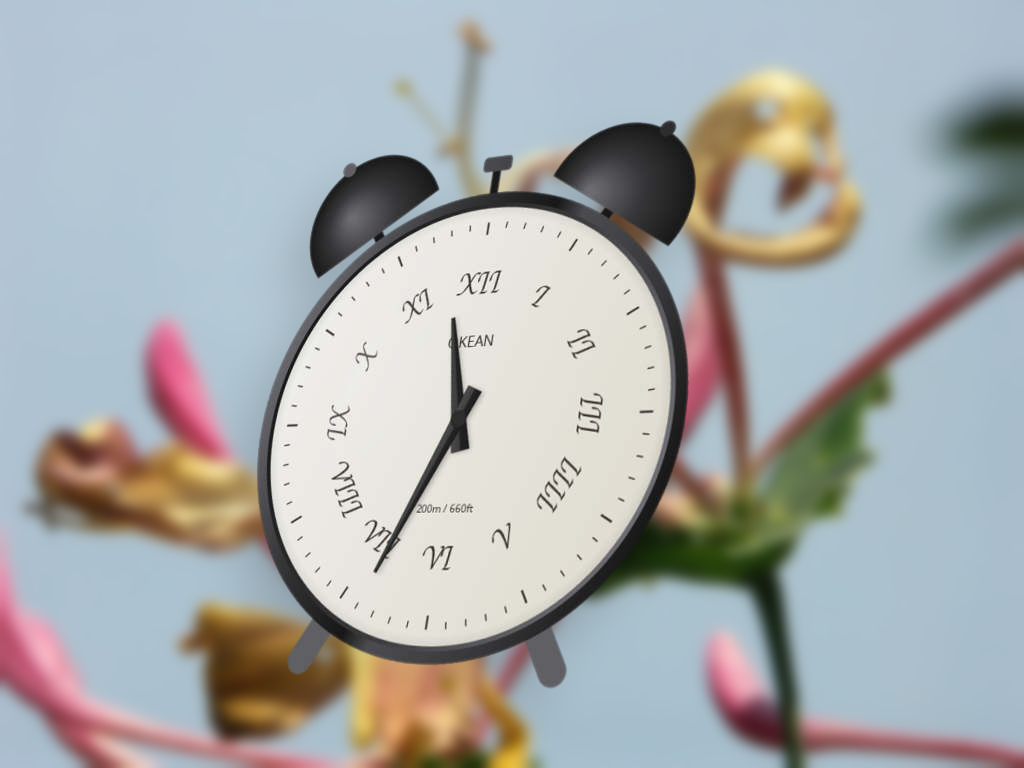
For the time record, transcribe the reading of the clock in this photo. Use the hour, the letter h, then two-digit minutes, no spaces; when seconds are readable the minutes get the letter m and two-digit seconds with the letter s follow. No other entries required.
11h34
